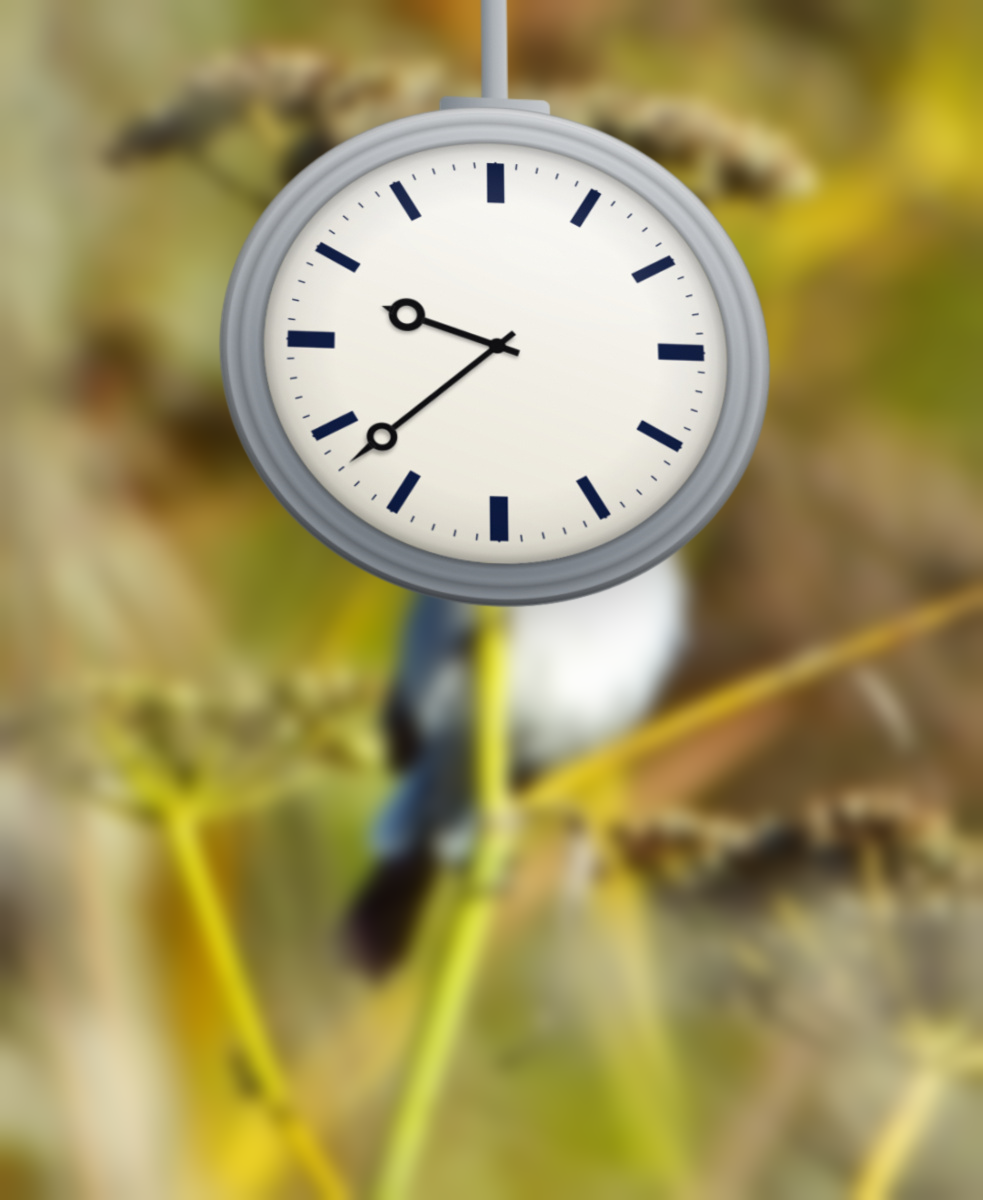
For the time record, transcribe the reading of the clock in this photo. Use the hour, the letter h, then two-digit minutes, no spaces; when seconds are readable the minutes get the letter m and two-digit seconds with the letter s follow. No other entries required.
9h38
